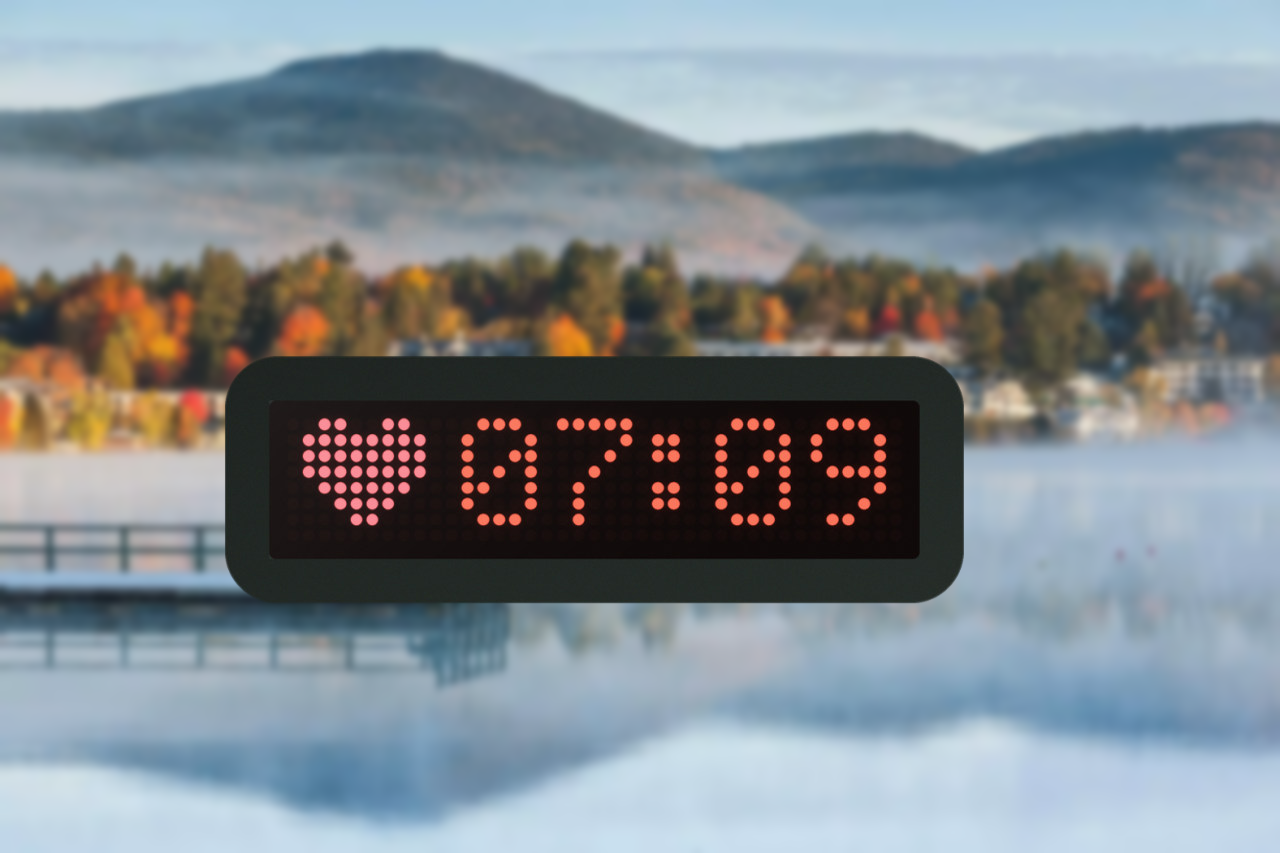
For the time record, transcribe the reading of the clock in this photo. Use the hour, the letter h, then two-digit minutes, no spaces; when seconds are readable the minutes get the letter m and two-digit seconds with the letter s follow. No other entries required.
7h09
